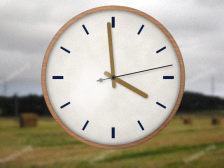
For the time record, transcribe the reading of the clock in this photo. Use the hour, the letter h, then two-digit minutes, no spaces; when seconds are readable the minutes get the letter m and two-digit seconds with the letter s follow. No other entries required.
3h59m13s
